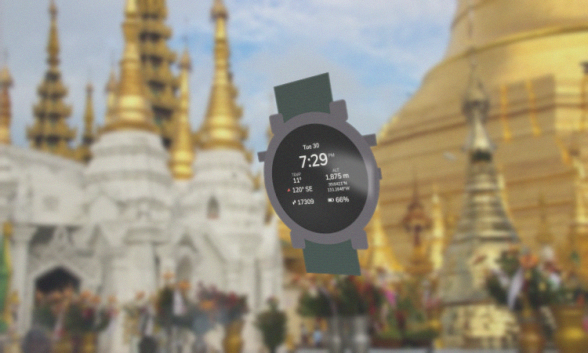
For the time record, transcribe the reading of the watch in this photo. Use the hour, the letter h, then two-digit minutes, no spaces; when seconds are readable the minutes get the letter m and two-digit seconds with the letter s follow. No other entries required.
7h29
